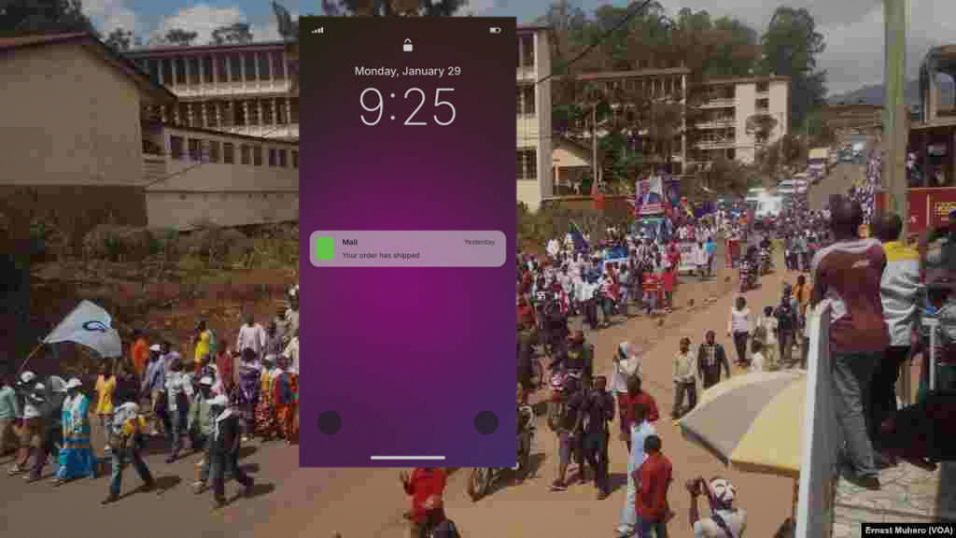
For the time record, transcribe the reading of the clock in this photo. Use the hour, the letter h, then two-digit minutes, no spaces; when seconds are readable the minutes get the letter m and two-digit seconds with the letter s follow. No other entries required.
9h25
